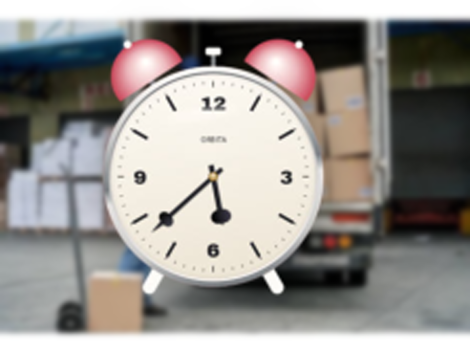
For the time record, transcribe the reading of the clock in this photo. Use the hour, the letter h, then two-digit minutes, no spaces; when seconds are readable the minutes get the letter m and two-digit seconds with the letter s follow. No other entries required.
5h38
